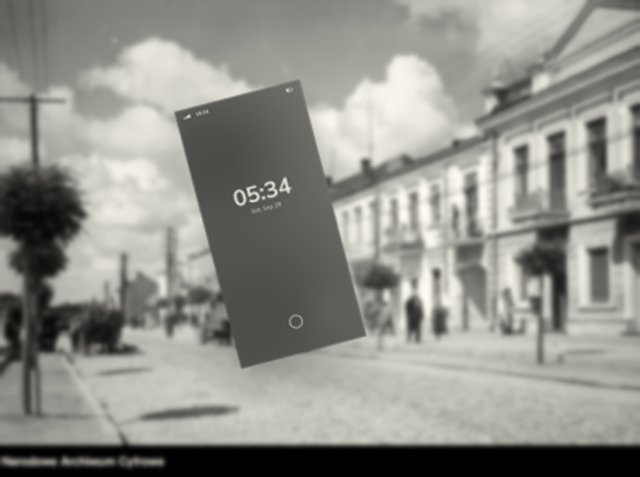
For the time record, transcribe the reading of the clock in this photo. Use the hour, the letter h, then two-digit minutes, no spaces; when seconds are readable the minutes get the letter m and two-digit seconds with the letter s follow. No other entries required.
5h34
